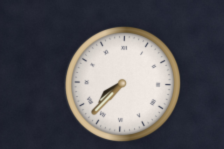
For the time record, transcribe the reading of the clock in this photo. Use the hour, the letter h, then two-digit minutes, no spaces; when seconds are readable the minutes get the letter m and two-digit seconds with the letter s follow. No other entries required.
7h37
